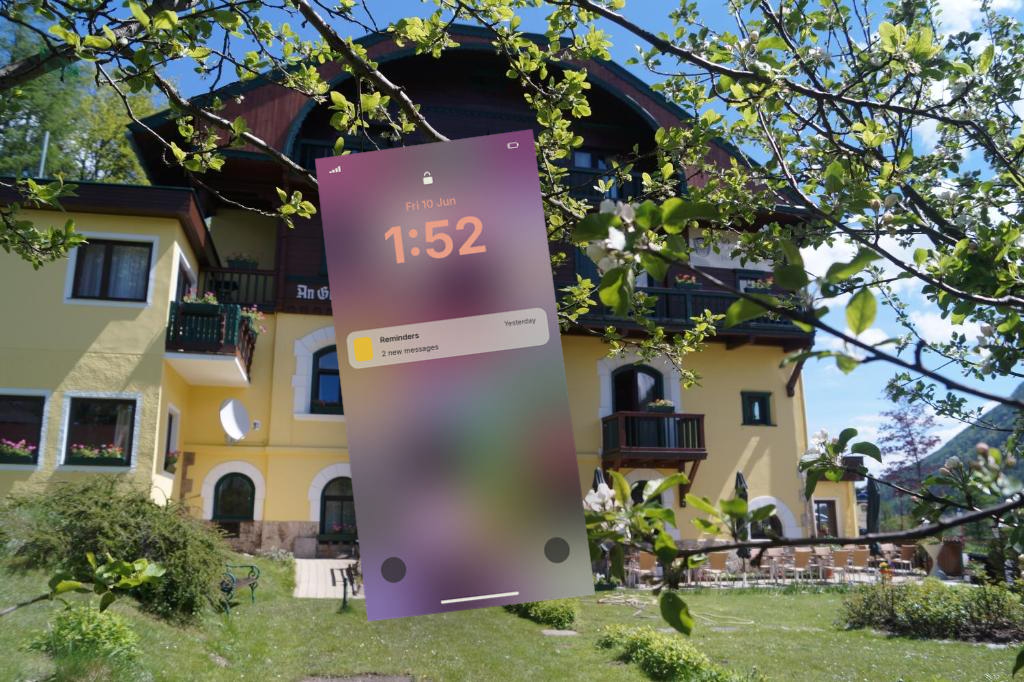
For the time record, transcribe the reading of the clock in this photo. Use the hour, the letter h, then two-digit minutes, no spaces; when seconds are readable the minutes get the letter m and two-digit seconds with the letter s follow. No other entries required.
1h52
